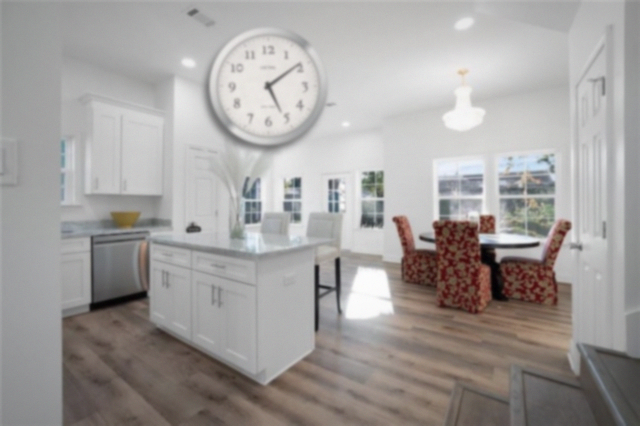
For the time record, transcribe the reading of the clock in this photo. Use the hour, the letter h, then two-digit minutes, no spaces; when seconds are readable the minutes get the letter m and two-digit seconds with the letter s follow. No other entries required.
5h09
